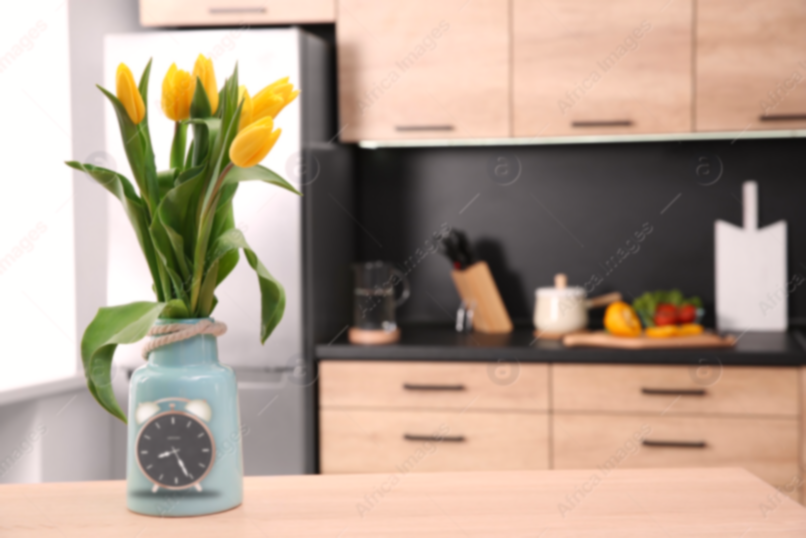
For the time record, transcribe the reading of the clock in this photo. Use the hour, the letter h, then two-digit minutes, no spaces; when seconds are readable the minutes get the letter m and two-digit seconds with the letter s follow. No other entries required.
8h26
